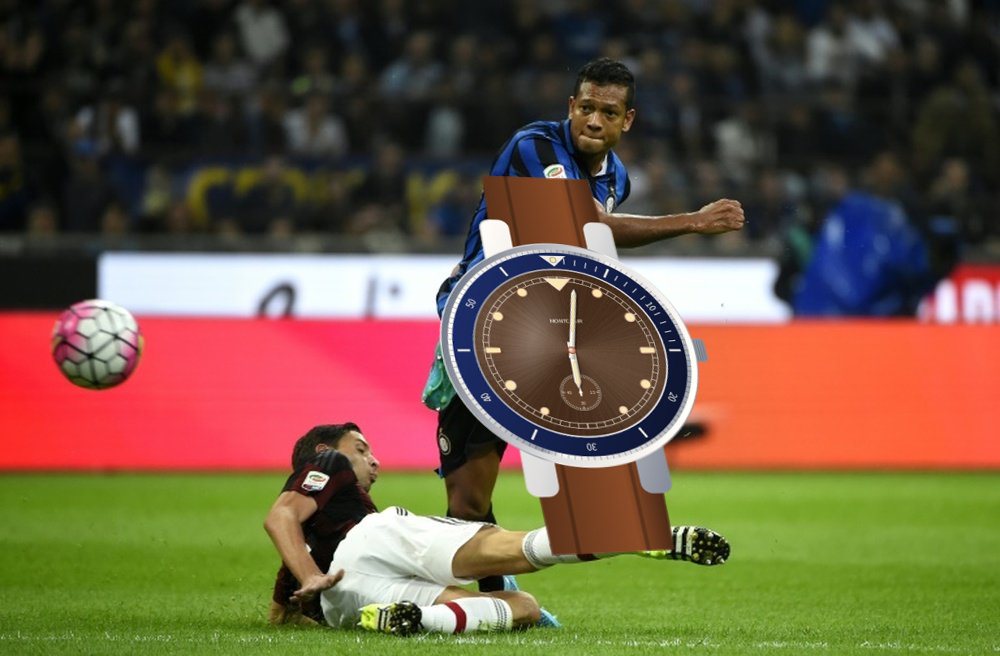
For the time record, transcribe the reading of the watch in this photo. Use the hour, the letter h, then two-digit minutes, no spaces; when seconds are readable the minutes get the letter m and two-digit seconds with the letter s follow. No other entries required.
6h02
